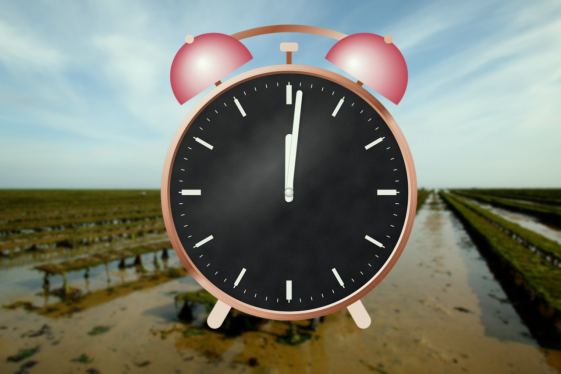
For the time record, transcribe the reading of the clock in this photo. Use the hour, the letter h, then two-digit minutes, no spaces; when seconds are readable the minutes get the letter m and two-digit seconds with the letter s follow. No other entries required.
12h01
